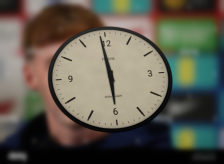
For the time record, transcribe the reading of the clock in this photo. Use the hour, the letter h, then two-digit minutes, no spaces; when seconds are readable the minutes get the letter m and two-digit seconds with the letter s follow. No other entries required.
5h59
